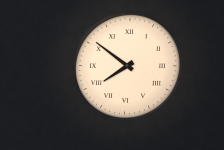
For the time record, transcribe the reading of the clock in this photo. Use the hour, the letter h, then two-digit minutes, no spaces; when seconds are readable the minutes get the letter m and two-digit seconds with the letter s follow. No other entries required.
7h51
